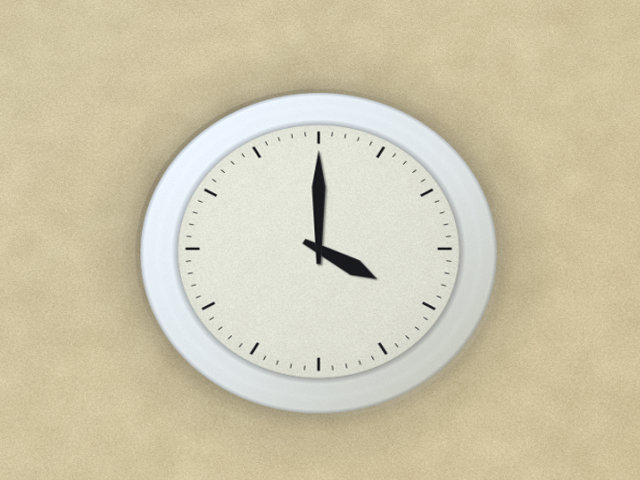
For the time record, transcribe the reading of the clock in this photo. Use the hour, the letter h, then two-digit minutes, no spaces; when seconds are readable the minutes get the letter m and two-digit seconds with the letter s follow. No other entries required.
4h00
